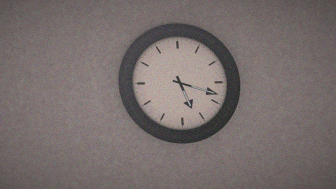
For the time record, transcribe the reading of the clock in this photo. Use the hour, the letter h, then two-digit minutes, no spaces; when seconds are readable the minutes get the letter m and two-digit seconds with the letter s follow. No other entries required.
5h18
